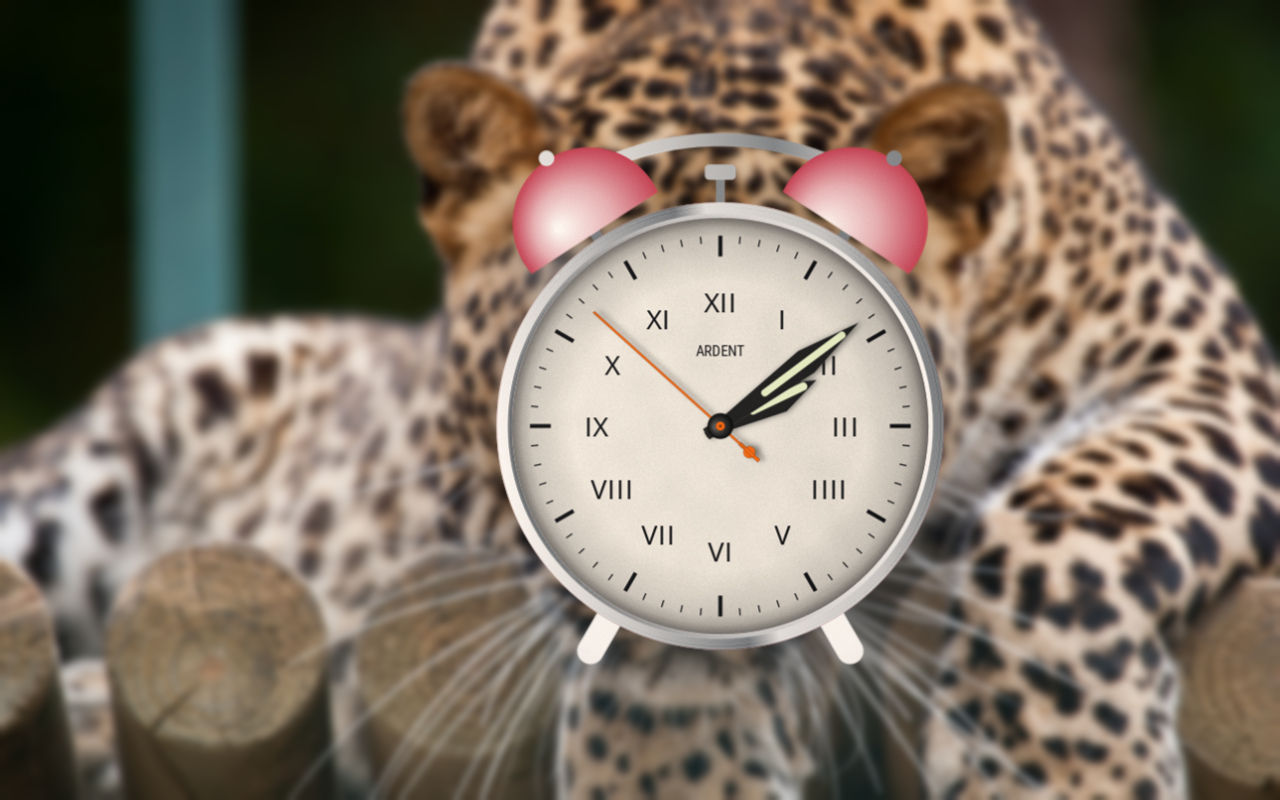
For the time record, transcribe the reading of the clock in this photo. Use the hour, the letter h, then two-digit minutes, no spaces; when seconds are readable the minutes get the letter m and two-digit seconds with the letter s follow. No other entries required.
2h08m52s
